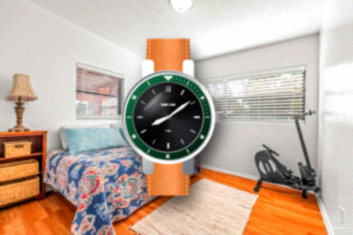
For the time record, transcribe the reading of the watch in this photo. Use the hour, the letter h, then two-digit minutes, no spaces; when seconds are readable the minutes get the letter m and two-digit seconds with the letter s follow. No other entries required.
8h09
